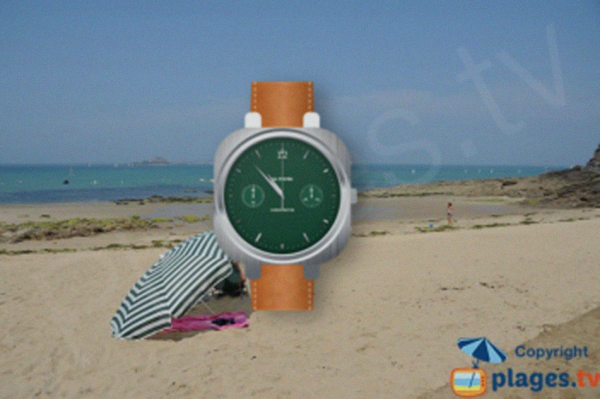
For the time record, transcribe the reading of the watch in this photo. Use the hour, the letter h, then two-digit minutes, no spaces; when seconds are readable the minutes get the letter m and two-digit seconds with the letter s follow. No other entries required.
10h53
